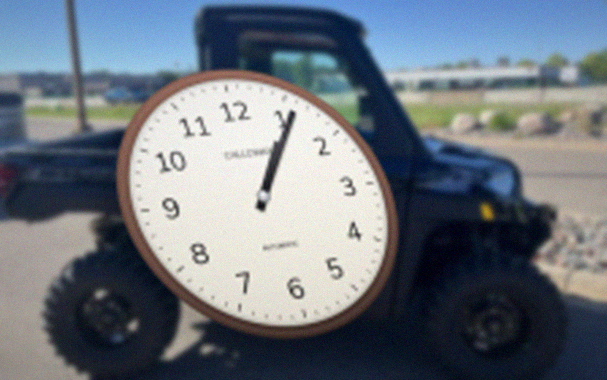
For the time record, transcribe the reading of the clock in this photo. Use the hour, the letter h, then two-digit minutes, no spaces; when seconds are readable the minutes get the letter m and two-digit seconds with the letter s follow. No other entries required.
1h06
